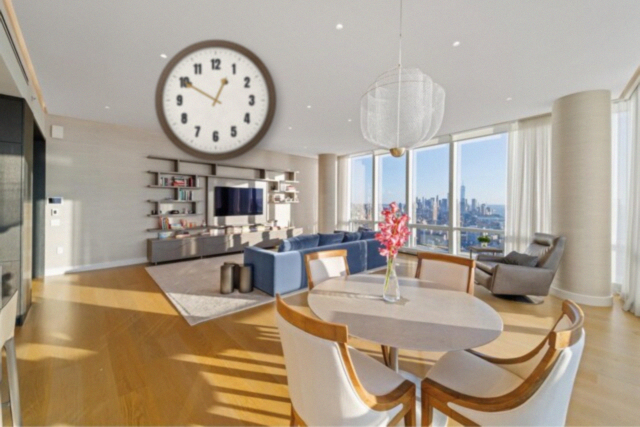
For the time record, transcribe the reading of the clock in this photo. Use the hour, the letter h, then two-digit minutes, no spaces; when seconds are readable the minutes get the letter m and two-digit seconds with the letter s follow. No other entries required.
12h50
